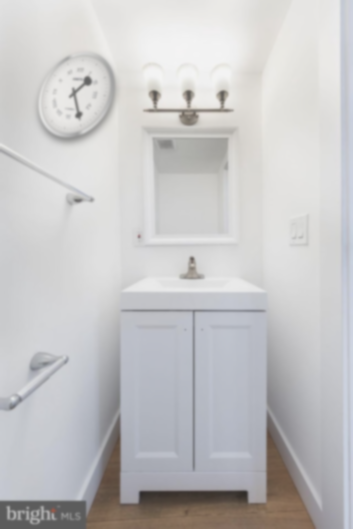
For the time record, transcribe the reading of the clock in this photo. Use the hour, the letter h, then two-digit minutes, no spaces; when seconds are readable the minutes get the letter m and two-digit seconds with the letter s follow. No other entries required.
1h25
